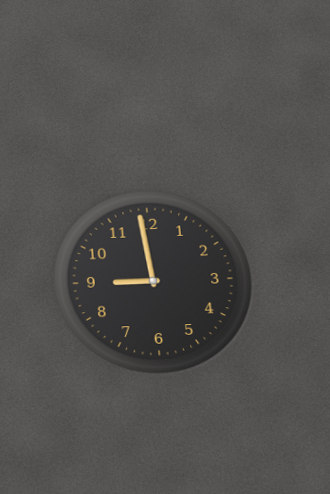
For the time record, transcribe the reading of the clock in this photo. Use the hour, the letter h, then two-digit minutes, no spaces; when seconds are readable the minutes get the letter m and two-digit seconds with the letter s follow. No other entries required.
8h59
